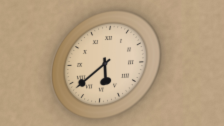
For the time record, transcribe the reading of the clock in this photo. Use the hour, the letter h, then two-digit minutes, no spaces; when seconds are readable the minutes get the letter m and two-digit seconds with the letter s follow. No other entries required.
5h38
